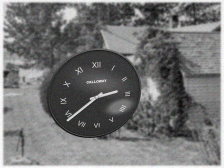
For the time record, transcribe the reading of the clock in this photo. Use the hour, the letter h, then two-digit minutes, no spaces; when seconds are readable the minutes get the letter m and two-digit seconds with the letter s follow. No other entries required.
2h39
